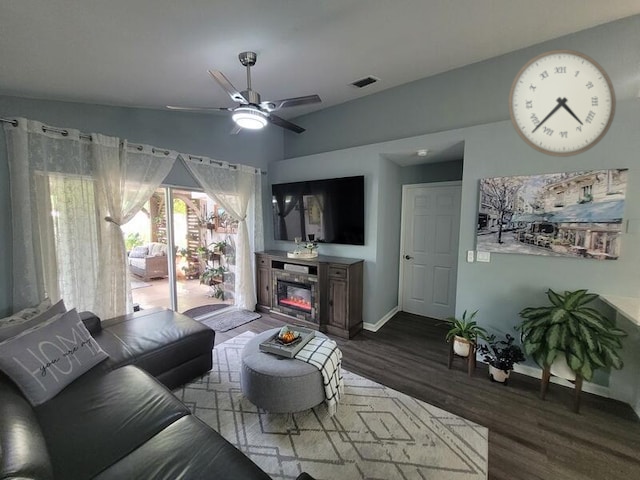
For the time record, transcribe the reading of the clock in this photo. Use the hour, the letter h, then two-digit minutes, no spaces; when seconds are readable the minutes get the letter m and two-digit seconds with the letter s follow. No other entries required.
4h38
